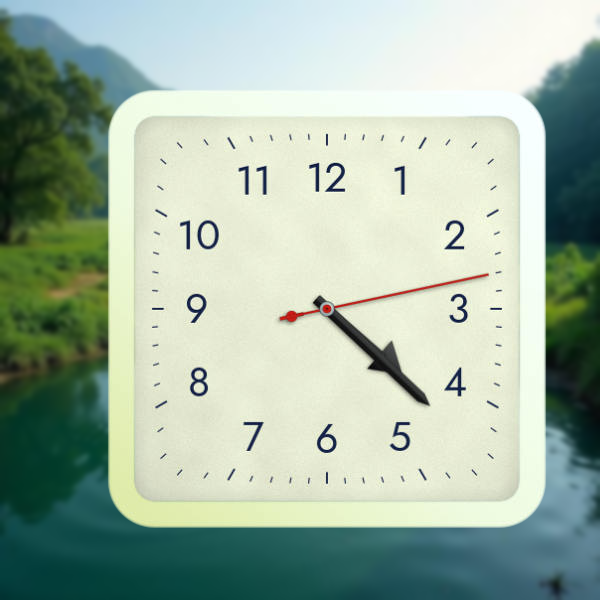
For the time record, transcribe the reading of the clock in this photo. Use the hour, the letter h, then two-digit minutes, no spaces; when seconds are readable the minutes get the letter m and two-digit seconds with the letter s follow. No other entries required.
4h22m13s
